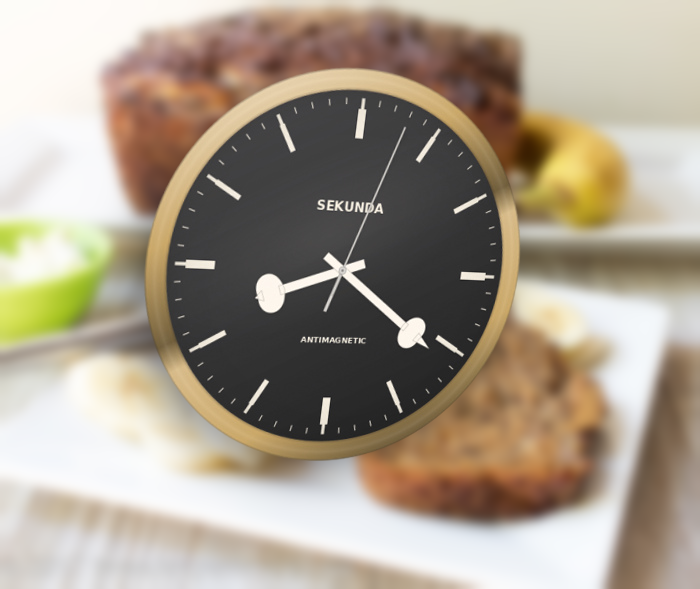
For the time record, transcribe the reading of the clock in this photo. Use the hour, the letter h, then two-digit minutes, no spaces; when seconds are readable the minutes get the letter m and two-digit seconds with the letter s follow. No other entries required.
8h21m03s
